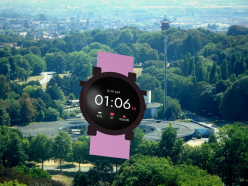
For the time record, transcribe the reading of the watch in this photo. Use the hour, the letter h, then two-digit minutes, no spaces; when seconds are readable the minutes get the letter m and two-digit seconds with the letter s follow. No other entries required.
1h06
